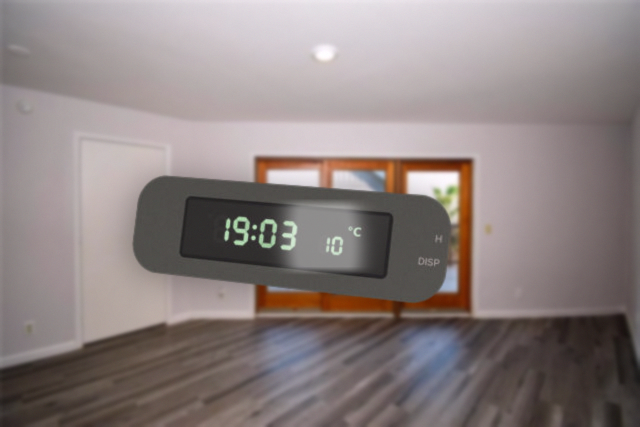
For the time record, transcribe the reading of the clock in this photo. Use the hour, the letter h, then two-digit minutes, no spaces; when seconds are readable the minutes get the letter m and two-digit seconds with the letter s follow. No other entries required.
19h03
